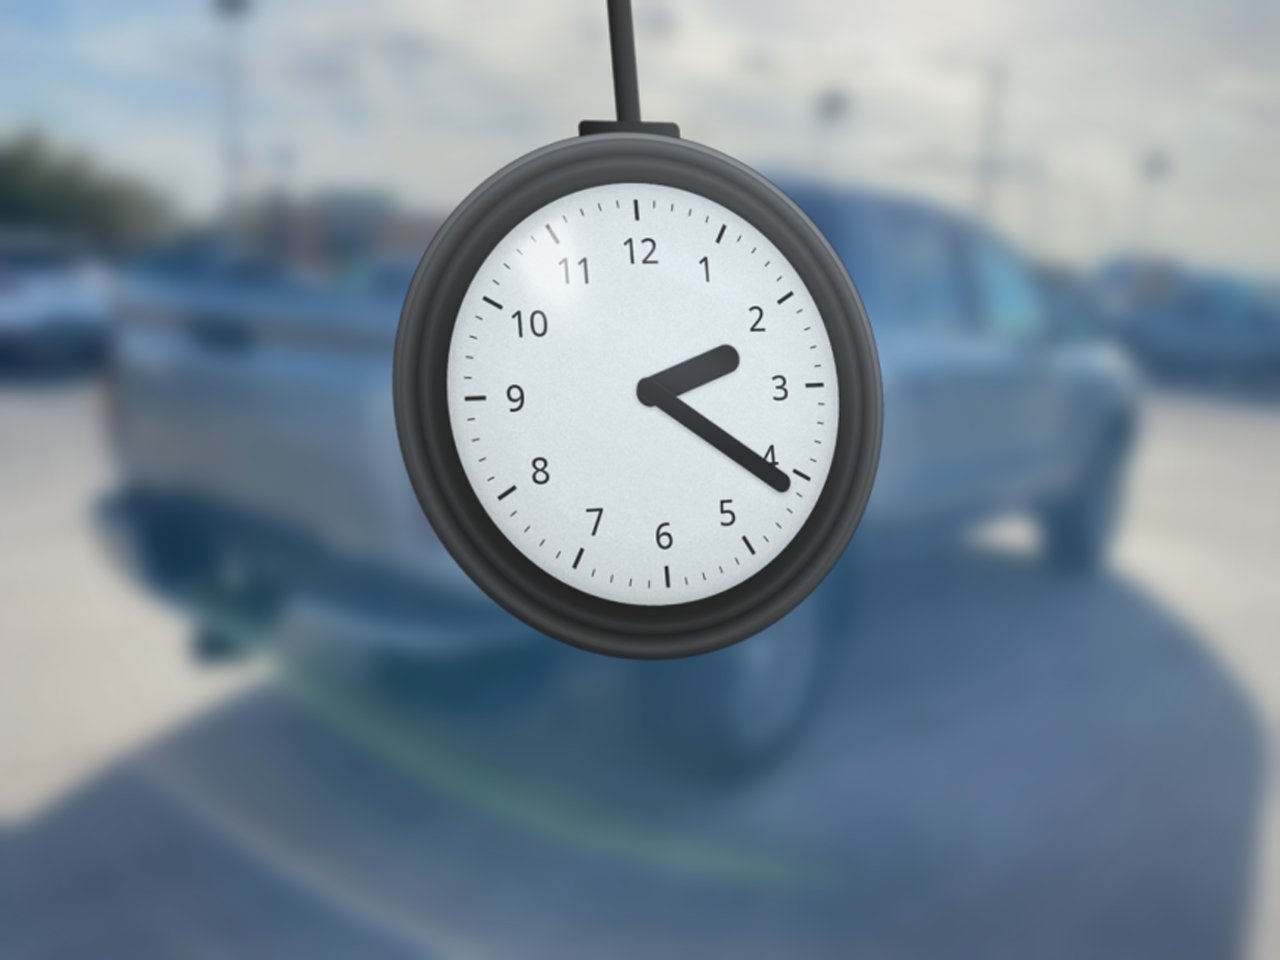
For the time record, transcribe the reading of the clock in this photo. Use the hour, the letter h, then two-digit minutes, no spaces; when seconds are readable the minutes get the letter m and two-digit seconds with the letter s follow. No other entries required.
2h21
